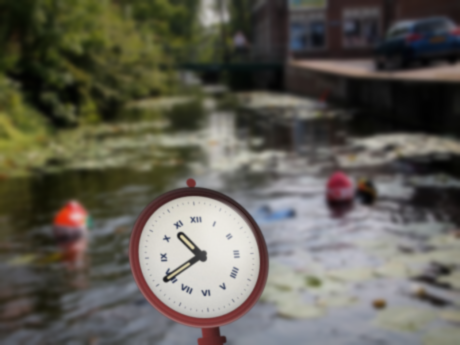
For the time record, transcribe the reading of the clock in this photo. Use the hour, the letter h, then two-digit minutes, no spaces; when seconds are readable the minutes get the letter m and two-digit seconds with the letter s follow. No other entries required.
10h40
